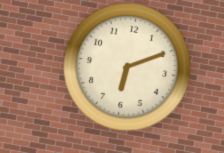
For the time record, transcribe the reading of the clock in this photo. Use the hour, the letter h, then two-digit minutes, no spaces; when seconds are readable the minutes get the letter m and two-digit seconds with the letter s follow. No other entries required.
6h10
